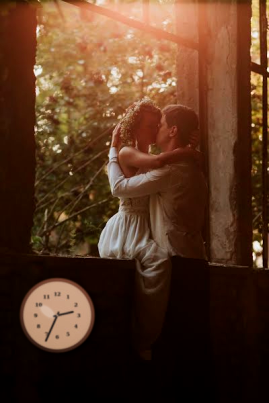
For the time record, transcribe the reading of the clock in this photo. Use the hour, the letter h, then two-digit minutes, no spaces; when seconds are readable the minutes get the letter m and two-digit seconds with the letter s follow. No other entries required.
2h34
